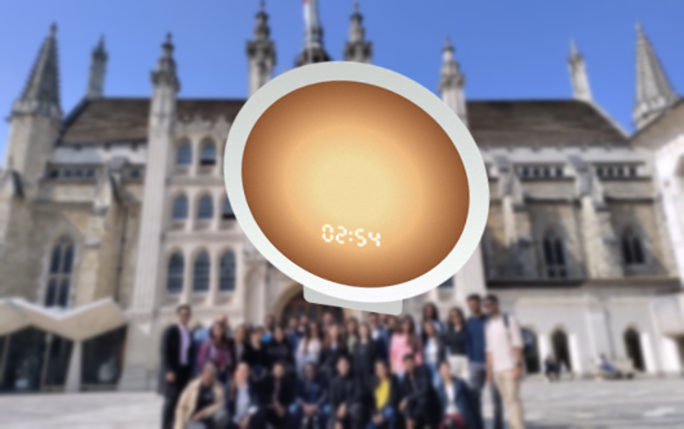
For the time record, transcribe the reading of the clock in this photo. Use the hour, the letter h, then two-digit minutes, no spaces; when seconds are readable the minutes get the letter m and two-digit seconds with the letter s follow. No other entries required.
2h54
